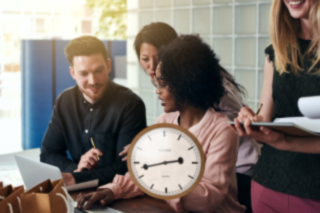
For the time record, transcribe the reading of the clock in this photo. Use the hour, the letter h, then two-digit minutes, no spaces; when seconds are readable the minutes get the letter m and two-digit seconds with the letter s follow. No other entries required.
2h43
